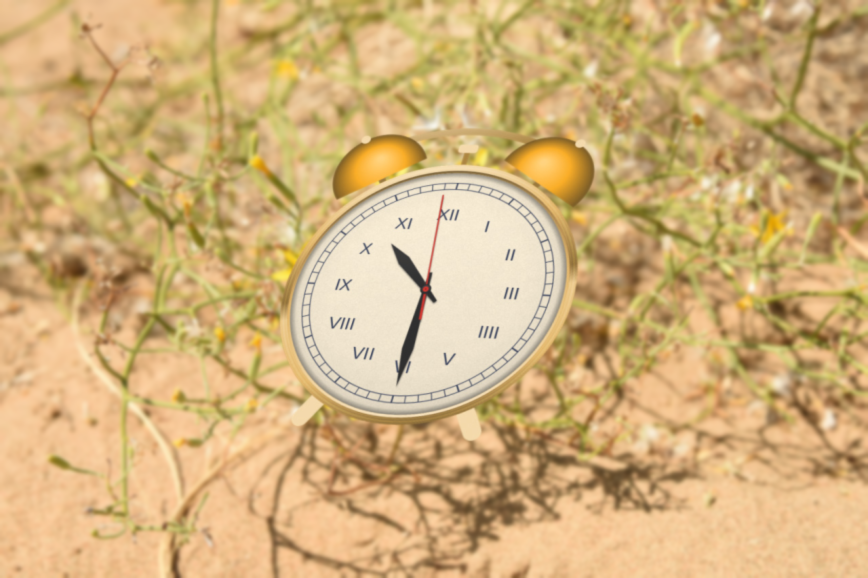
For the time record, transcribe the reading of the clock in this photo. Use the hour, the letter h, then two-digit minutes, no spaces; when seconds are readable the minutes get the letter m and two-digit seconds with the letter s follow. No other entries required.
10h29m59s
